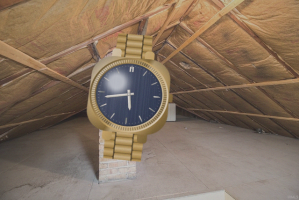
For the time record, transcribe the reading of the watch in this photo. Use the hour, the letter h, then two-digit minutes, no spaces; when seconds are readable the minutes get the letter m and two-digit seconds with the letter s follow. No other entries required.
5h43
